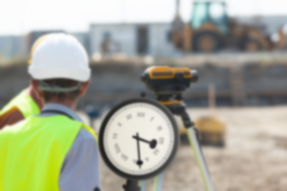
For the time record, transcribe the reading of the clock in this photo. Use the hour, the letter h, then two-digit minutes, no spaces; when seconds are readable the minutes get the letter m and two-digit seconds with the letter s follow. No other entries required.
3h28
